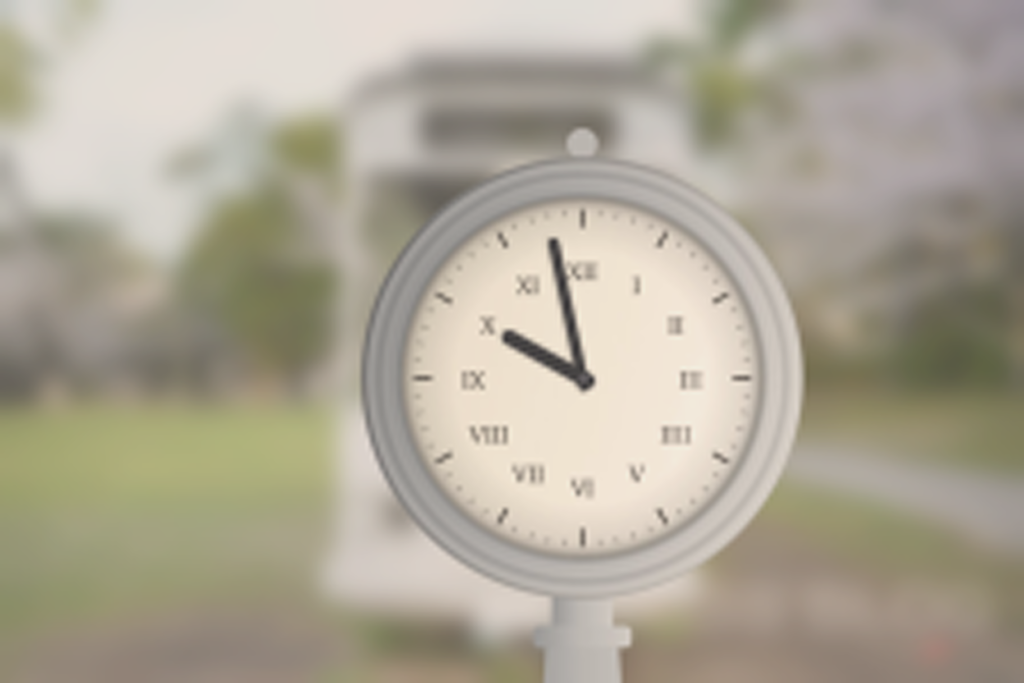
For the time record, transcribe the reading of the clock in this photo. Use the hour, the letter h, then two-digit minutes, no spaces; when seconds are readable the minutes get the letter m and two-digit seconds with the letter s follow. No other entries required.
9h58
